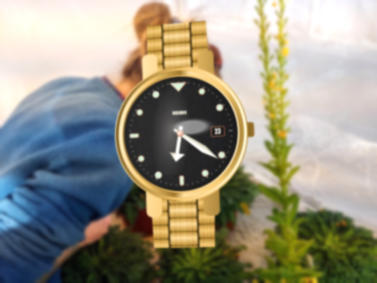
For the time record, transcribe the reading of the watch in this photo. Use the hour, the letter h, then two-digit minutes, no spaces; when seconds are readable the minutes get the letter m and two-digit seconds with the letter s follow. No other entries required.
6h21
